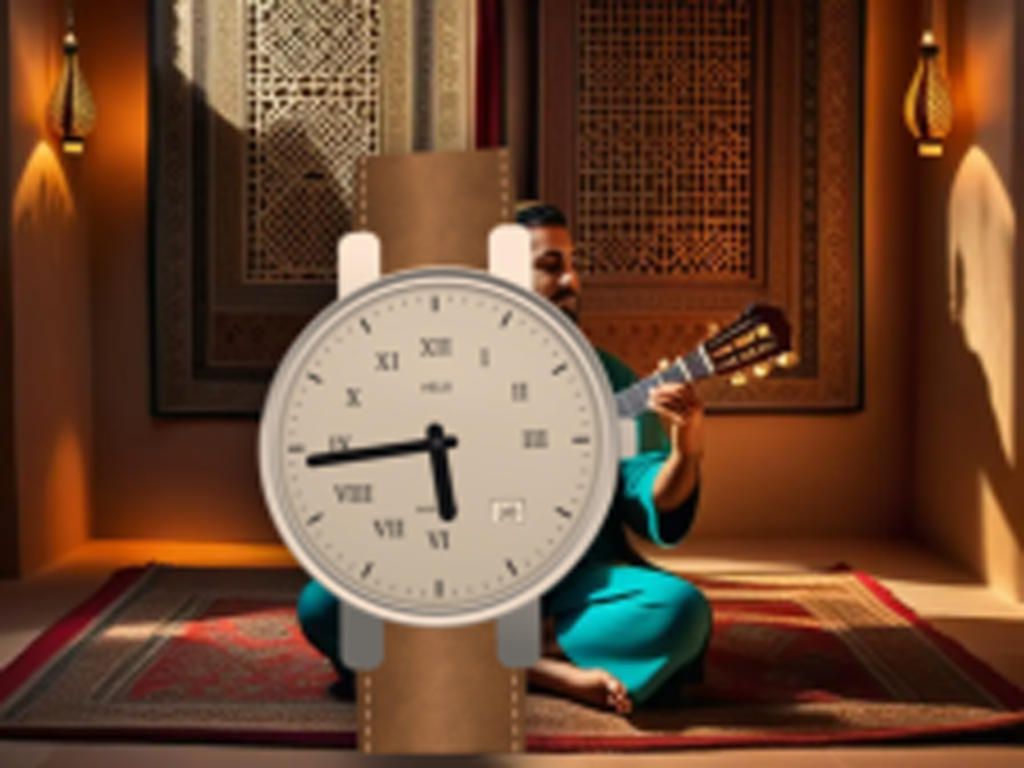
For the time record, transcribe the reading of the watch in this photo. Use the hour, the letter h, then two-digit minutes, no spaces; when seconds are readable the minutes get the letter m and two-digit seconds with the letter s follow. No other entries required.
5h44
